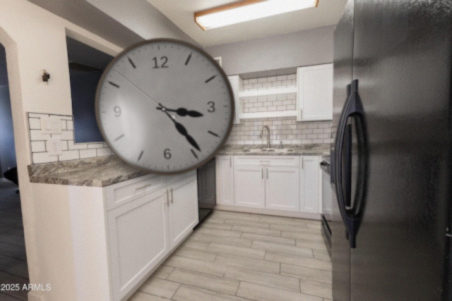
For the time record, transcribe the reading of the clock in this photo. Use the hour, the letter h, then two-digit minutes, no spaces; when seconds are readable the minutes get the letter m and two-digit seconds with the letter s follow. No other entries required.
3h23m52s
